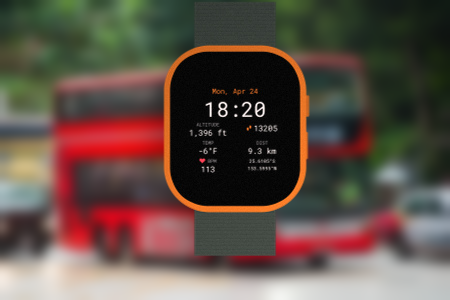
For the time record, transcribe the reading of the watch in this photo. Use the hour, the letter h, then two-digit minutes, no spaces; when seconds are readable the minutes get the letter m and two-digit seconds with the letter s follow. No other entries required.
18h20
